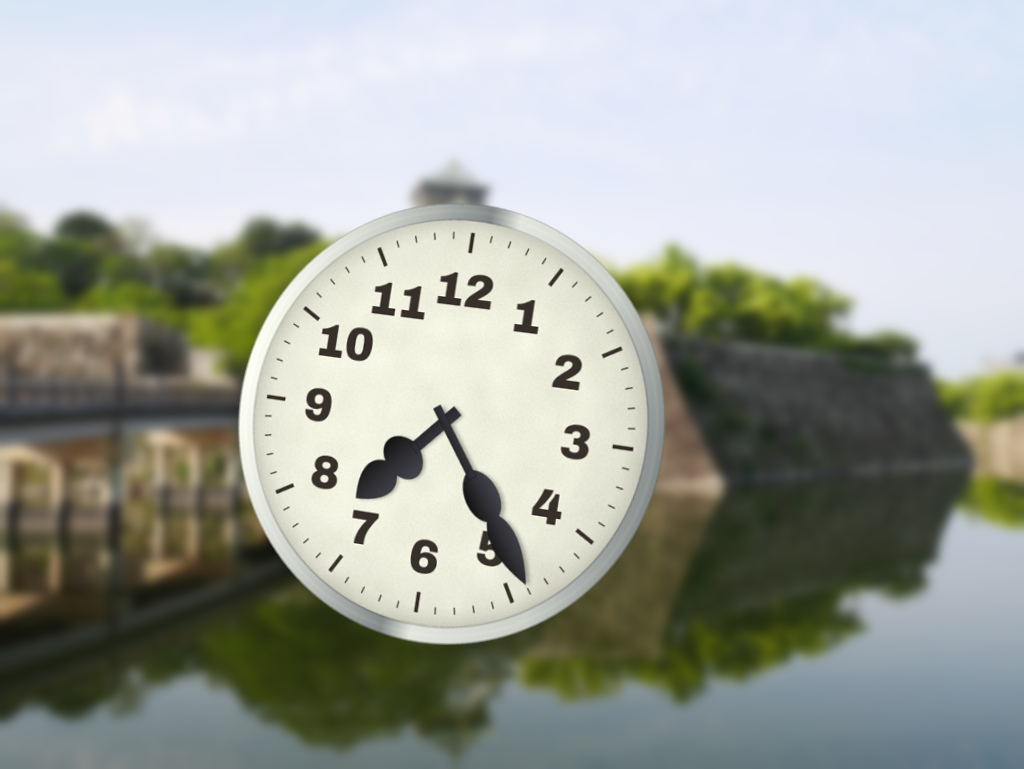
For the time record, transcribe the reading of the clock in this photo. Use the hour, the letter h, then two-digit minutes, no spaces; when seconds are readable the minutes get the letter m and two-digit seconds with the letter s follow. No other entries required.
7h24
